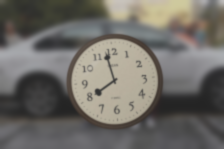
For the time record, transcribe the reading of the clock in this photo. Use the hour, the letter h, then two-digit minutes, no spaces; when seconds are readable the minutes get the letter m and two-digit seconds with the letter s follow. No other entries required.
7h58
